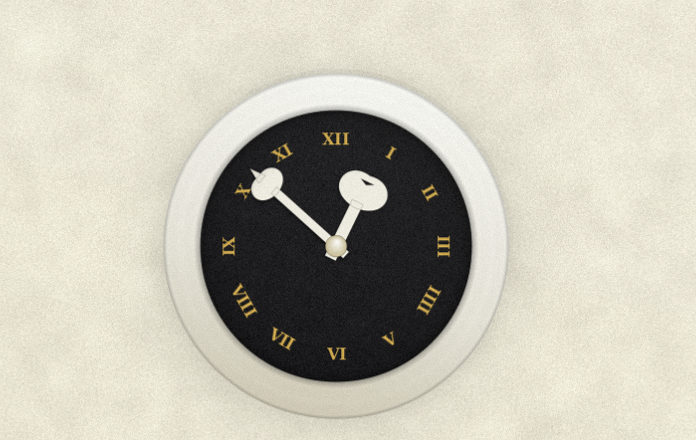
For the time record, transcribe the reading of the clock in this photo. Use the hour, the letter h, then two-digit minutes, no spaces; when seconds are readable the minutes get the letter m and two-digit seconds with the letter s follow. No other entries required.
12h52
